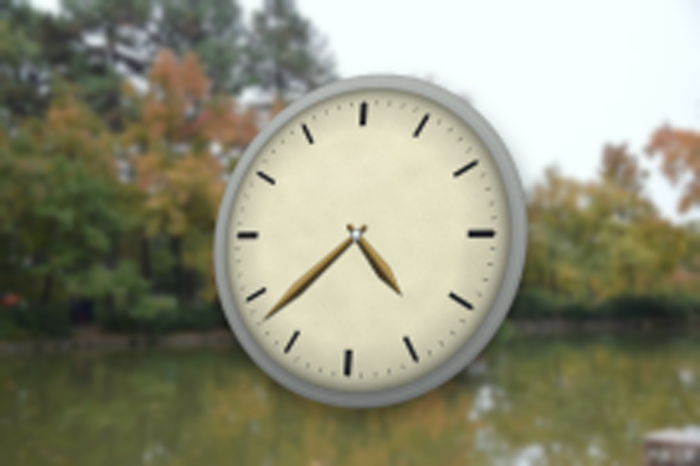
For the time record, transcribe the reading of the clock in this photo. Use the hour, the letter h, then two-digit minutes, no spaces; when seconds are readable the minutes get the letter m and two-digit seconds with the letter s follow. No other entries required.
4h38
